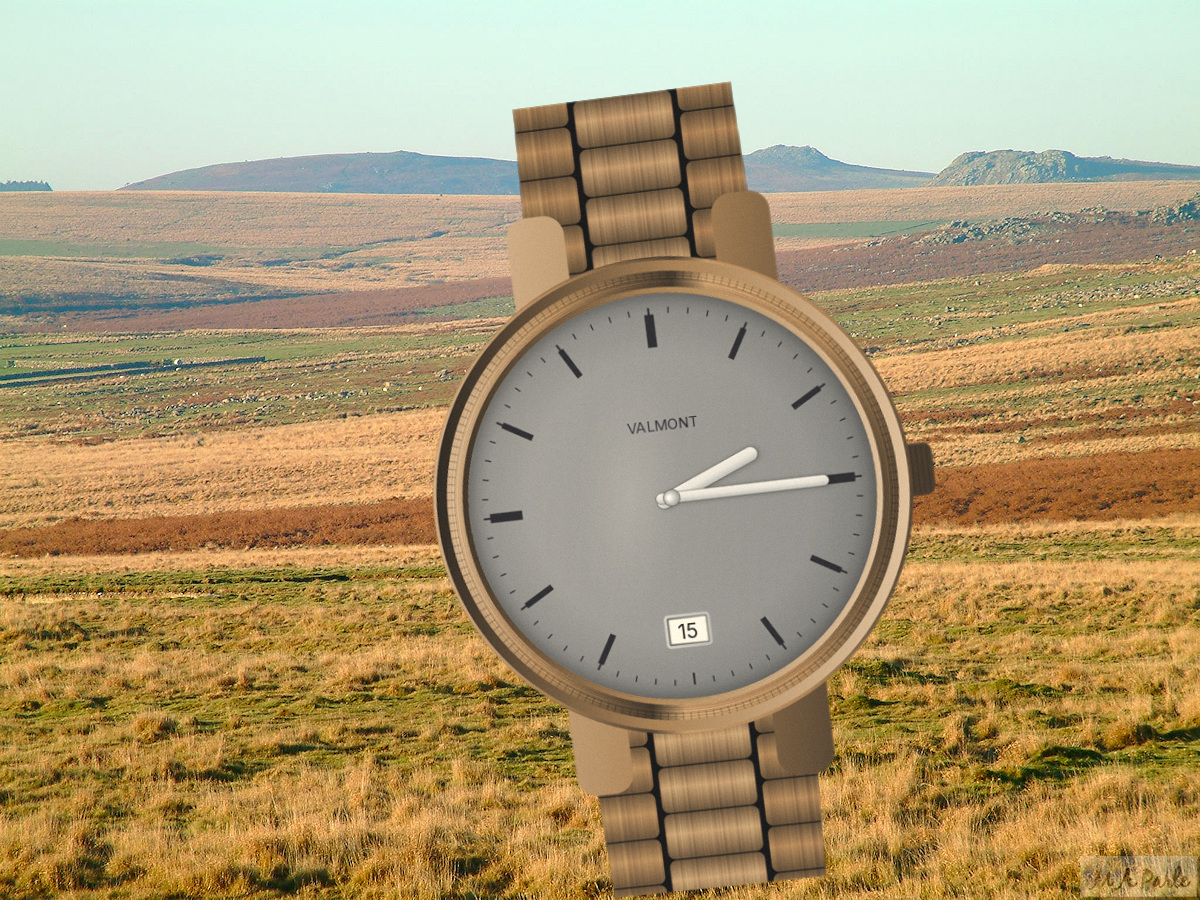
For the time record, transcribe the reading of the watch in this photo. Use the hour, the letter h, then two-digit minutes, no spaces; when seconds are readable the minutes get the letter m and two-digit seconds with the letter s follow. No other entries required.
2h15
